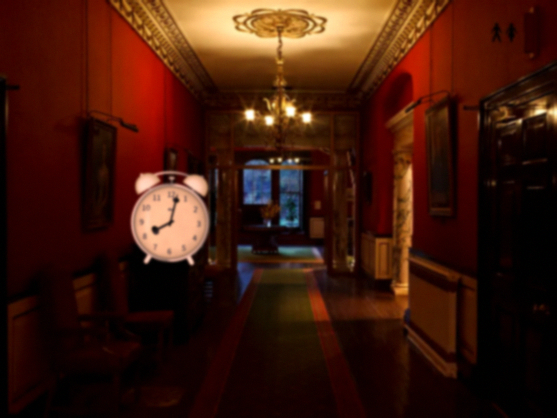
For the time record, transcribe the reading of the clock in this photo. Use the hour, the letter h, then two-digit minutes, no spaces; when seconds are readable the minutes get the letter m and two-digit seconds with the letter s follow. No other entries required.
8h02
